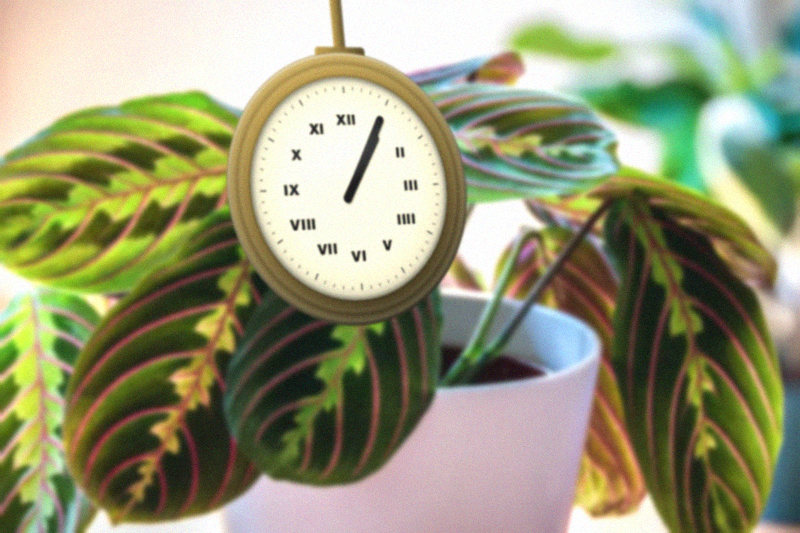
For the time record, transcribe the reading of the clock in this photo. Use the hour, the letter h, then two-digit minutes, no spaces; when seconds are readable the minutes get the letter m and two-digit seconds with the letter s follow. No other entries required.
1h05
